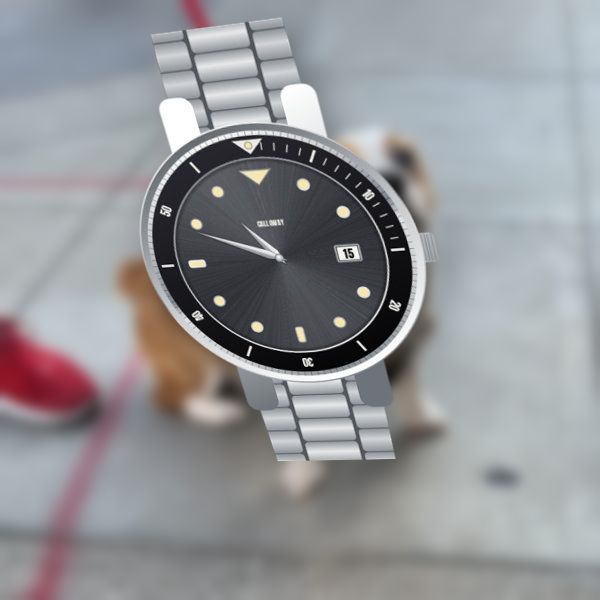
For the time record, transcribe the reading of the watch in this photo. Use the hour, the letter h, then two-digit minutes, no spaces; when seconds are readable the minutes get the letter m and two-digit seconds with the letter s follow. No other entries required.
10h49
